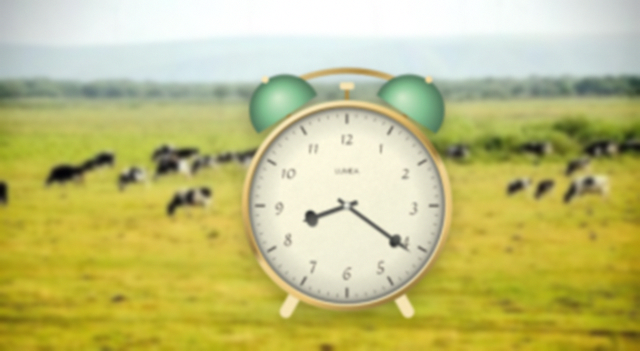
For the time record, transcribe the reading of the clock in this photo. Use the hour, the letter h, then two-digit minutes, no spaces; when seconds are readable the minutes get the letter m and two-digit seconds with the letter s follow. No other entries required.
8h21
